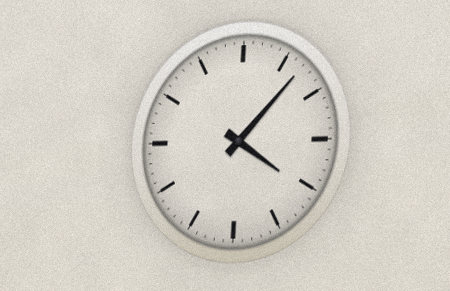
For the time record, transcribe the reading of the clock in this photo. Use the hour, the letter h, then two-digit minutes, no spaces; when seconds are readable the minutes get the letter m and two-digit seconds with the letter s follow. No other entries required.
4h07
